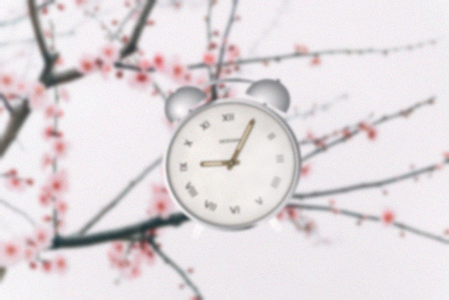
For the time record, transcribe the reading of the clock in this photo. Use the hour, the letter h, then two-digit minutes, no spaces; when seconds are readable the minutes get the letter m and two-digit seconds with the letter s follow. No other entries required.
9h05
